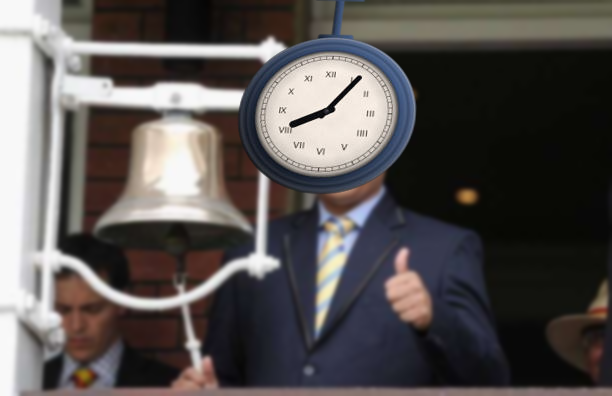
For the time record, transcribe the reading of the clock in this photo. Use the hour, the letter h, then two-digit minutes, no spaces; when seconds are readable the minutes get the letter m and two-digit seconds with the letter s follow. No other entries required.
8h06
